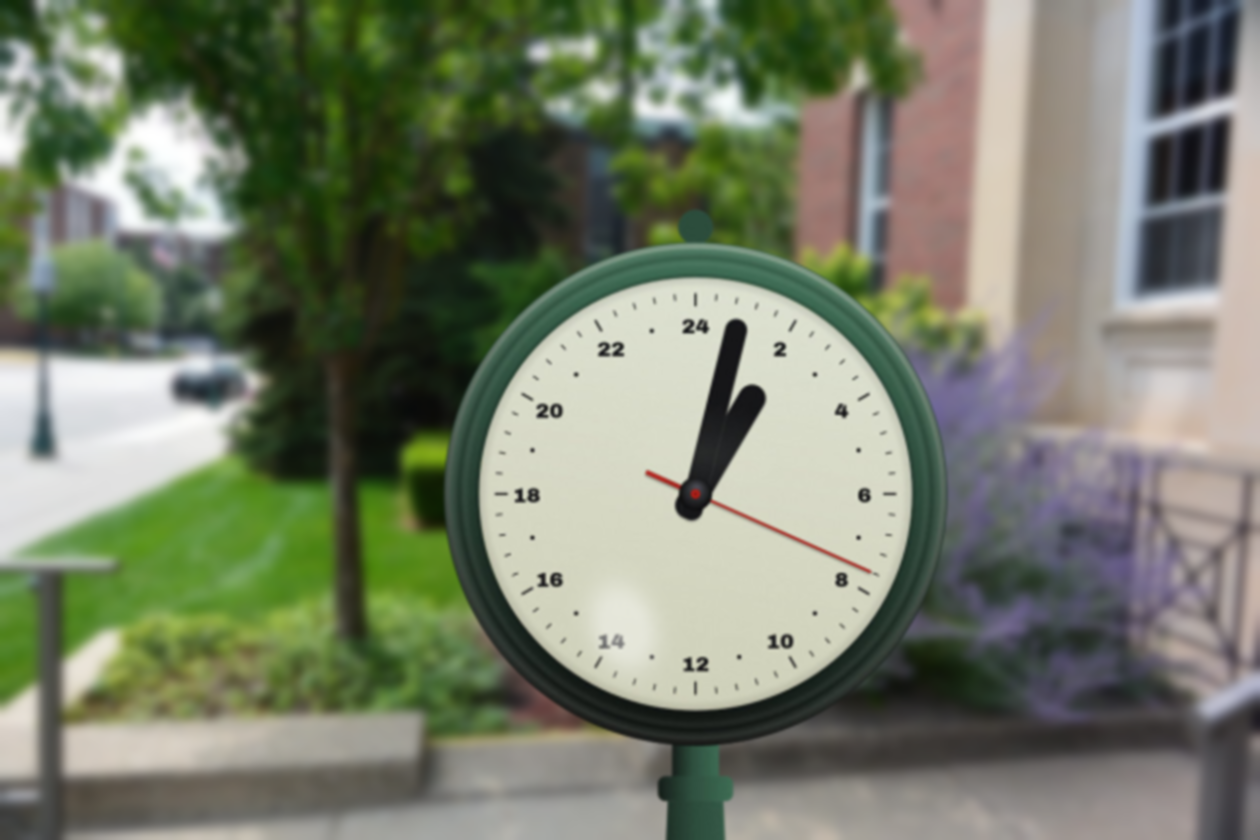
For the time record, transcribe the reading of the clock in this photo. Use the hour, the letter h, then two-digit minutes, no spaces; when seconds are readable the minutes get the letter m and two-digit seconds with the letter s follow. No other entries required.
2h02m19s
